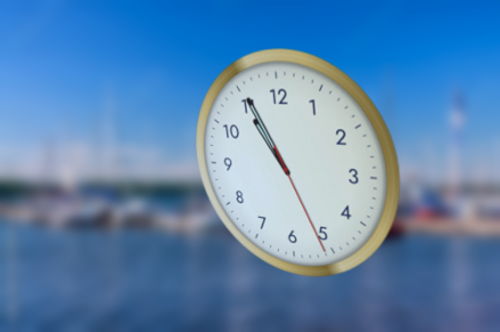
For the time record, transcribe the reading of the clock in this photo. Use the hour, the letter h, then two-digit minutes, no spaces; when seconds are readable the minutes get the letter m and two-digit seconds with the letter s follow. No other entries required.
10h55m26s
